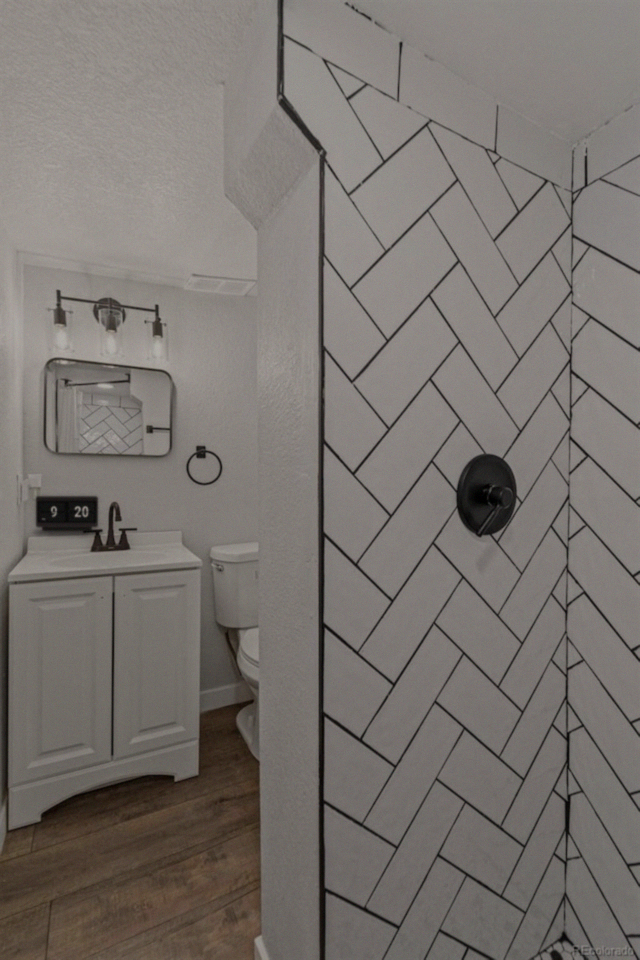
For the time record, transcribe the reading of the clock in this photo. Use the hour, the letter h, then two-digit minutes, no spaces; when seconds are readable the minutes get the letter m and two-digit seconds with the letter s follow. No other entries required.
9h20
